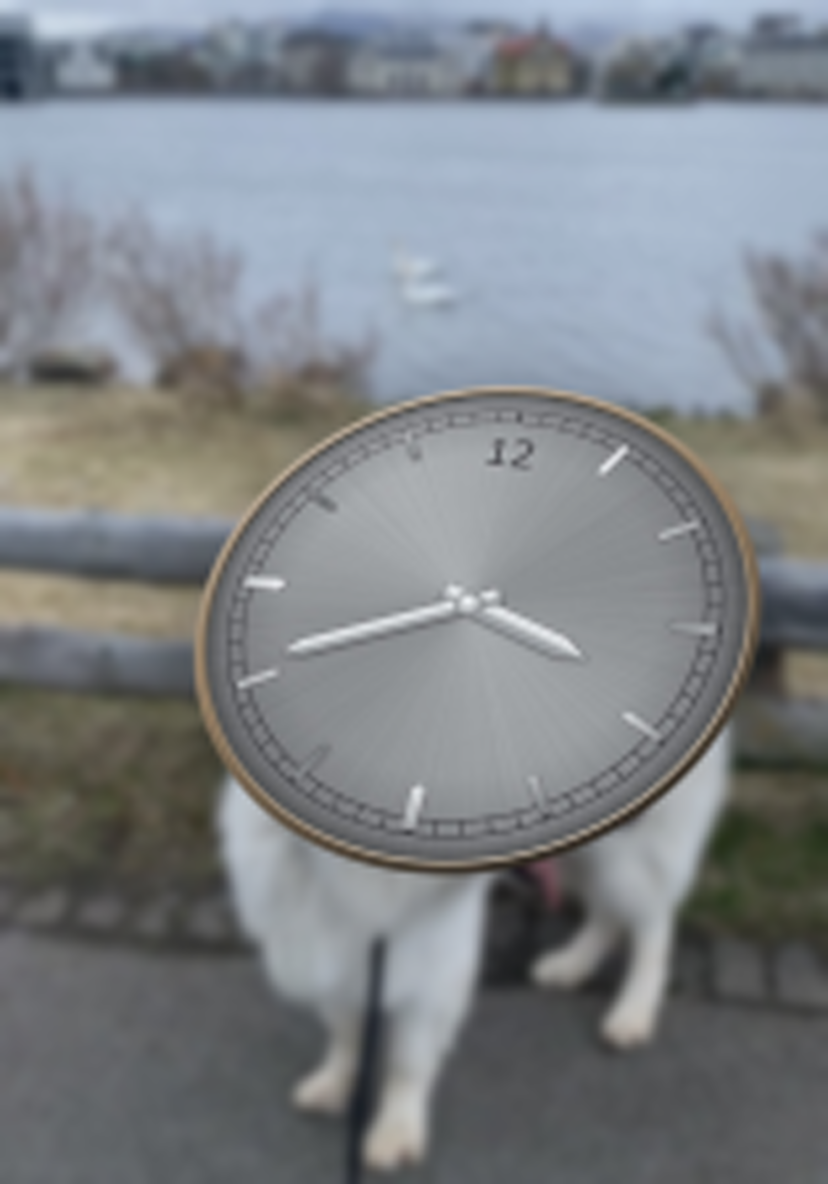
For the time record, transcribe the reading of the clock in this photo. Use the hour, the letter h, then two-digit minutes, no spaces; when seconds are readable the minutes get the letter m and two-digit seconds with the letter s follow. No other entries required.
3h41
